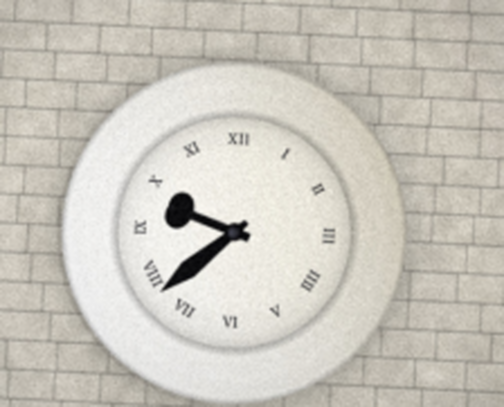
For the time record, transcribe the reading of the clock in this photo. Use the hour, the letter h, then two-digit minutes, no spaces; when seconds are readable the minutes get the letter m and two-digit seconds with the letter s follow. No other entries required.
9h38
